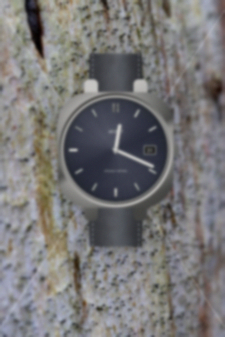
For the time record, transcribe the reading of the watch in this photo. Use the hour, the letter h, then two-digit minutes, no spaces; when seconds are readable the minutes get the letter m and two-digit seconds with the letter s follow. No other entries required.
12h19
